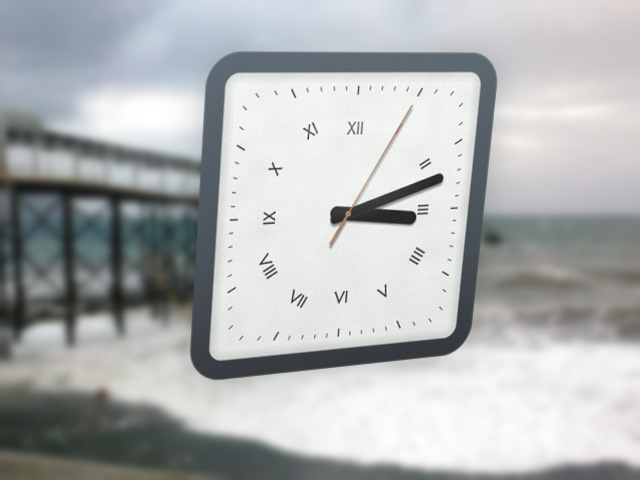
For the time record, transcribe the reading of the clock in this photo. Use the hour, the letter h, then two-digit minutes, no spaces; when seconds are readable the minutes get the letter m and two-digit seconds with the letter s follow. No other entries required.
3h12m05s
